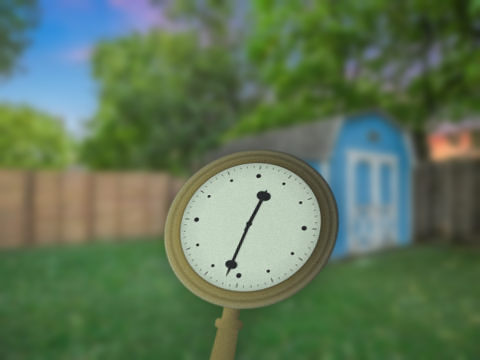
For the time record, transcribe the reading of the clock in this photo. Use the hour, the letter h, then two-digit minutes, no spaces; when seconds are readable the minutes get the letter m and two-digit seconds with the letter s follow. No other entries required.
12h32
